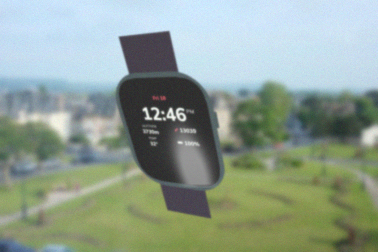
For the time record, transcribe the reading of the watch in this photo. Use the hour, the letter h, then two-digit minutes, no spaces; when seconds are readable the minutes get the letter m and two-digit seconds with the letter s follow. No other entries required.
12h46
